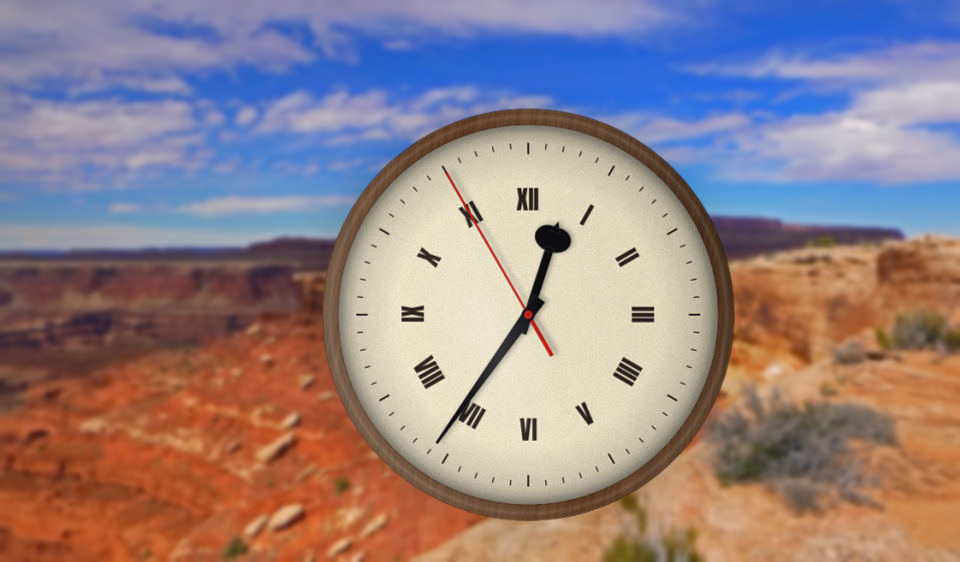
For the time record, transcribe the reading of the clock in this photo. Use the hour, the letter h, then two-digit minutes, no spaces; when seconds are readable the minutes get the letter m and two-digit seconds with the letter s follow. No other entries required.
12h35m55s
